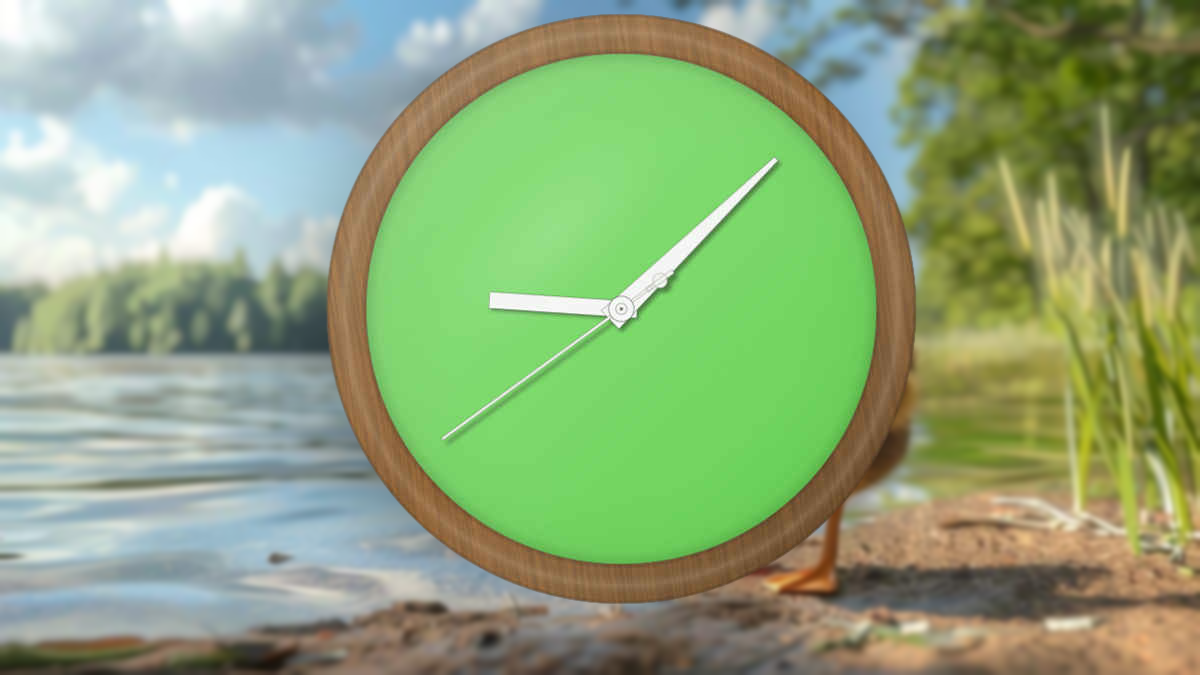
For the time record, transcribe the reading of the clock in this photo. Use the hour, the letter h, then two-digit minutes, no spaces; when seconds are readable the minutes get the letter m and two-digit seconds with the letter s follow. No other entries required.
9h07m39s
